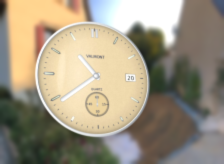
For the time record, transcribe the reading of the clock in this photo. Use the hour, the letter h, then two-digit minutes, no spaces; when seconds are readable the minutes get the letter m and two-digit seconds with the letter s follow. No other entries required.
10h39
